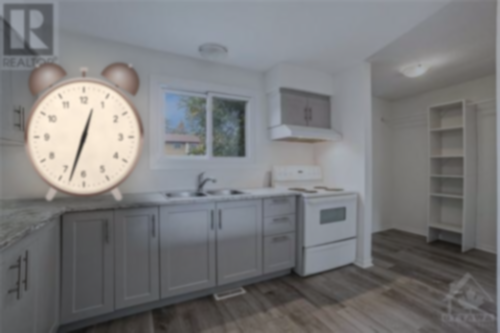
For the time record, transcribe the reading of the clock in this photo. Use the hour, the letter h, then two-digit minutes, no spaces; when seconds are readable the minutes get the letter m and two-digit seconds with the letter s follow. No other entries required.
12h33
